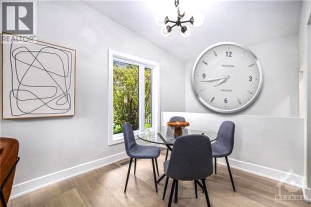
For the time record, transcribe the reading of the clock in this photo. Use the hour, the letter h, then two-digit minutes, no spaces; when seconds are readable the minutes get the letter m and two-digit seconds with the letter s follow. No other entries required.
7h43
